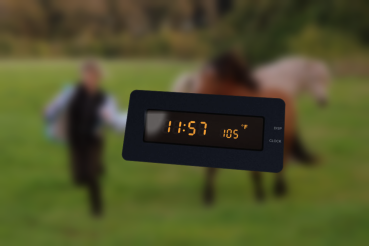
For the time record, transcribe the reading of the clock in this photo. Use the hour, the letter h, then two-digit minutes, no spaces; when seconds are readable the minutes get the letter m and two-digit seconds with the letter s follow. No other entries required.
11h57
